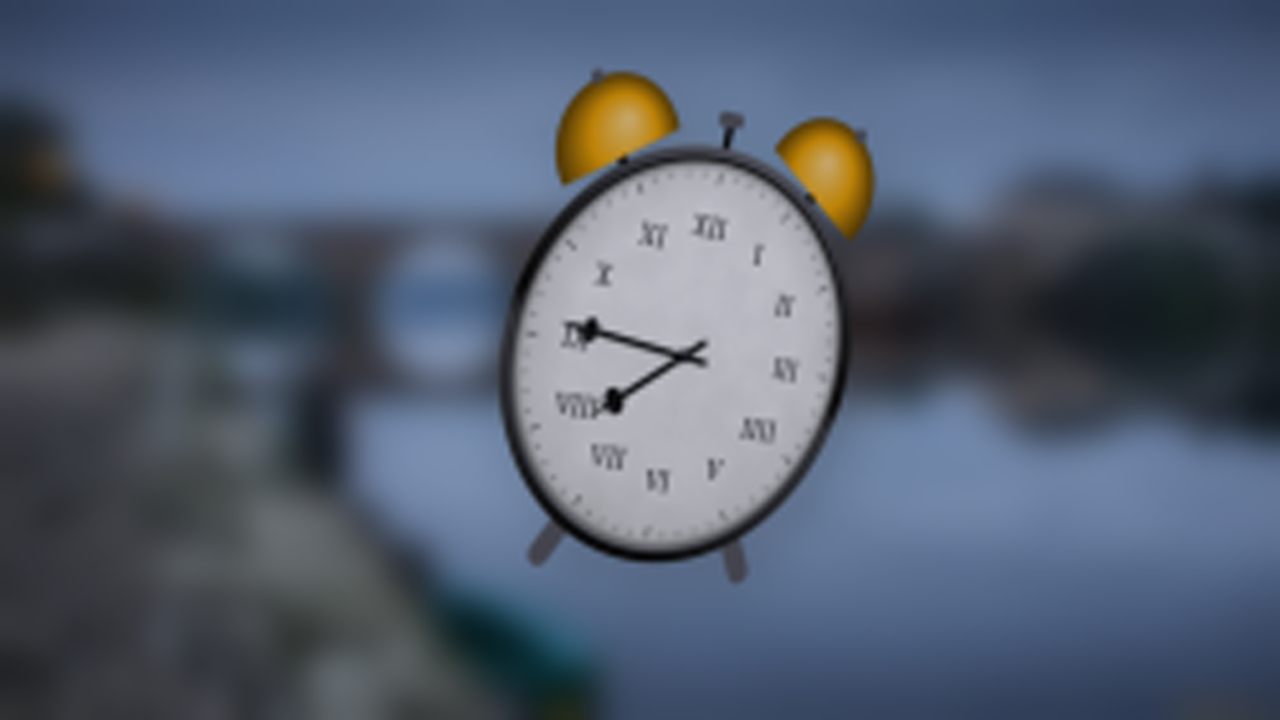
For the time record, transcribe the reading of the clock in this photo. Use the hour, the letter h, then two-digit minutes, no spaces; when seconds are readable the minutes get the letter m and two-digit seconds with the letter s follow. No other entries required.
7h46
